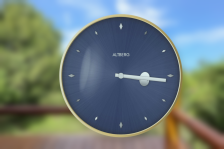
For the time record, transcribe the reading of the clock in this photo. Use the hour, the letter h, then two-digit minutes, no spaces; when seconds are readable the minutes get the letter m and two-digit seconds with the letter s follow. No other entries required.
3h16
